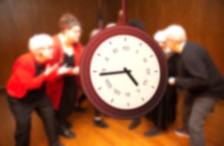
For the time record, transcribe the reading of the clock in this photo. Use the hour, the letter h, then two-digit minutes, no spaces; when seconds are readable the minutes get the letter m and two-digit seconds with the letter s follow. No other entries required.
4h44
